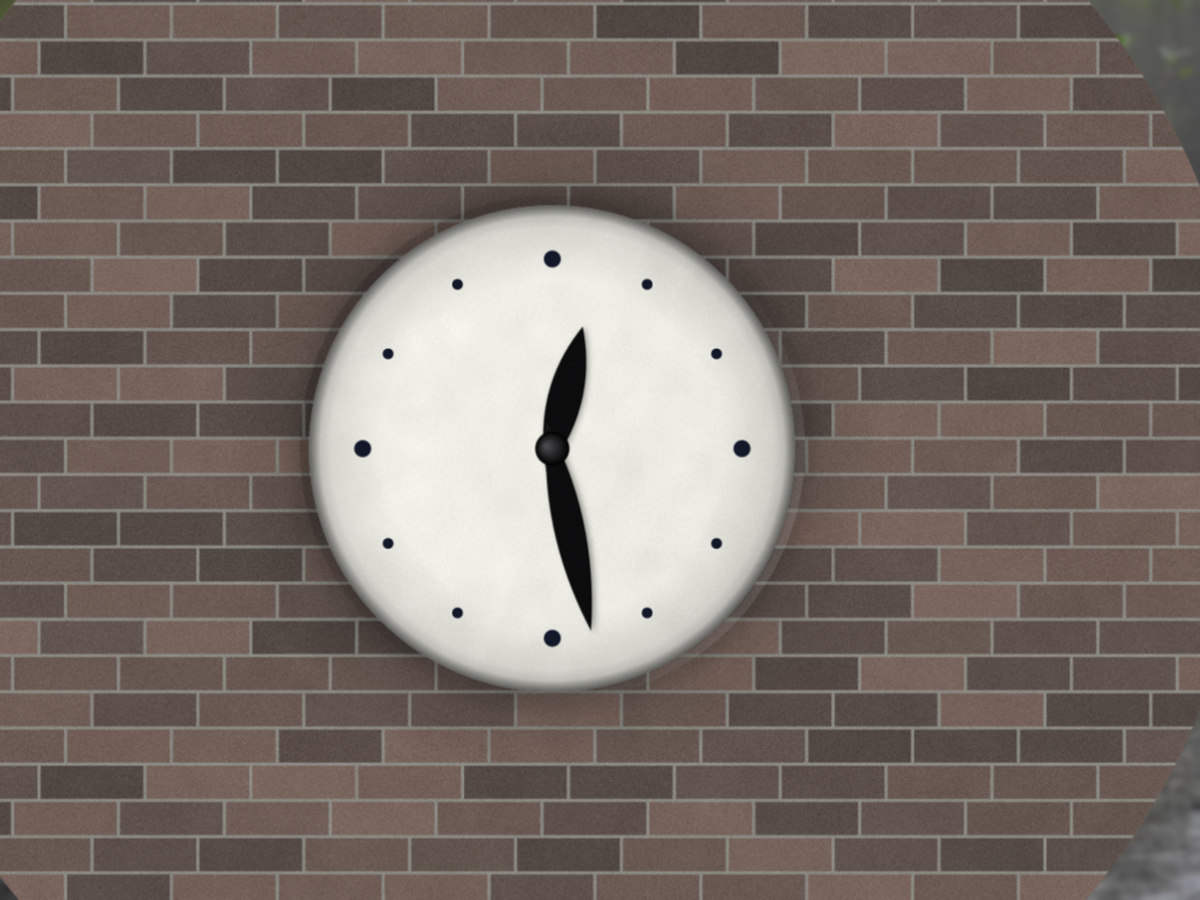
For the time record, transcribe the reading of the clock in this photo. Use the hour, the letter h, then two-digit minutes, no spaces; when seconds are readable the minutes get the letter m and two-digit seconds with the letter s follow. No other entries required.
12h28
